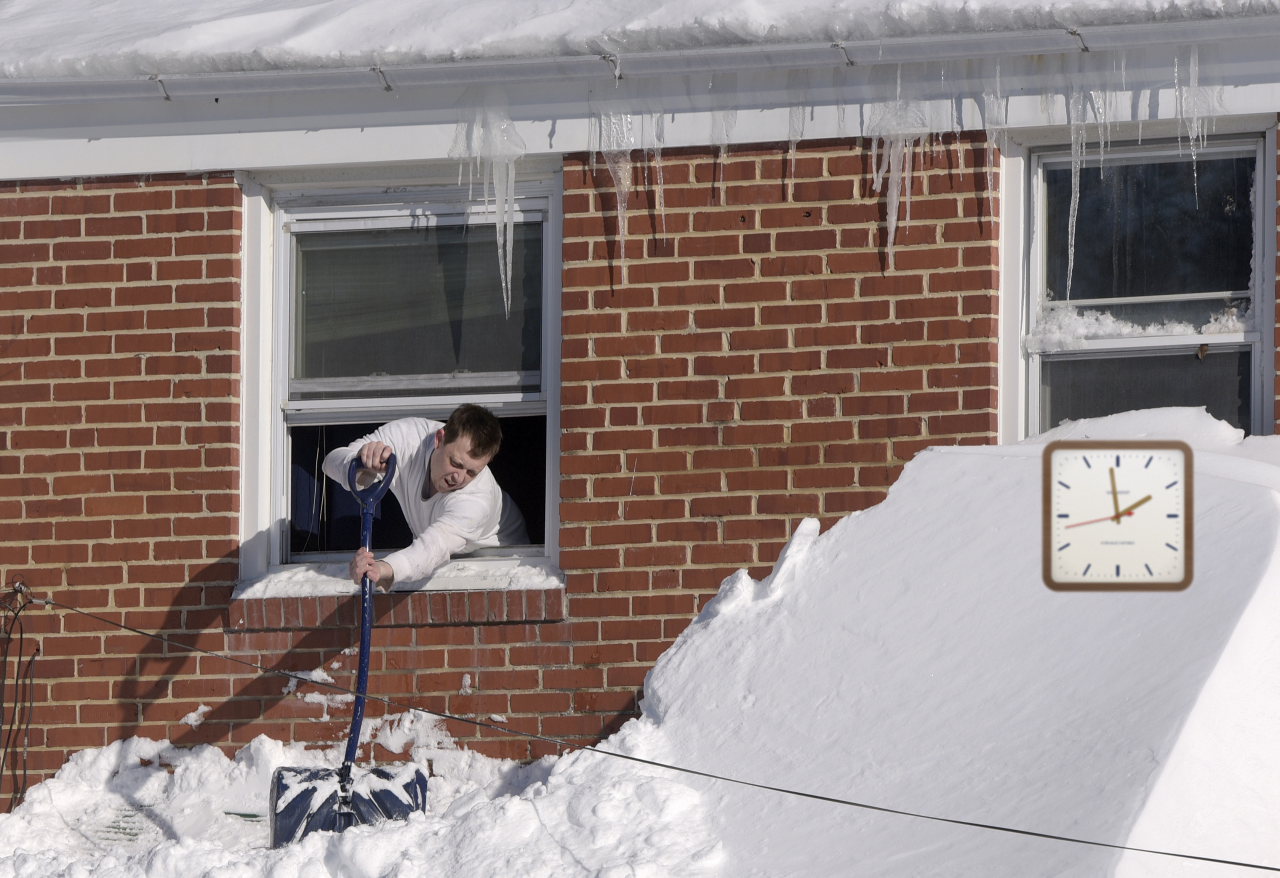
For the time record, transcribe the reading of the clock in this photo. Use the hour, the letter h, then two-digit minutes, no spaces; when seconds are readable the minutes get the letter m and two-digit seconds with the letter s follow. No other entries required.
1h58m43s
